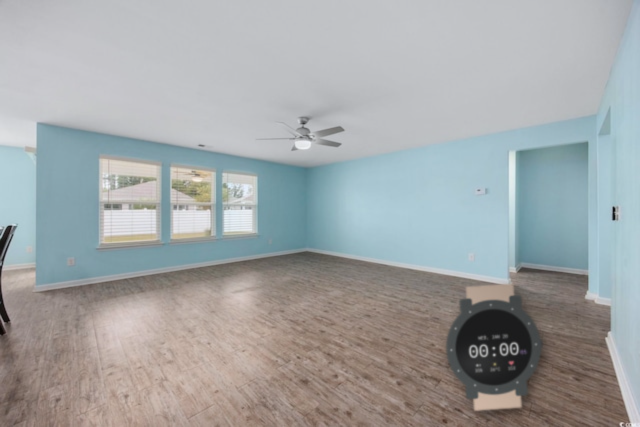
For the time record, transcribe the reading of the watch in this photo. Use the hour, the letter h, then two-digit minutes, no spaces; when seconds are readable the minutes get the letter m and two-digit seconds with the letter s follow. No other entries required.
0h00
